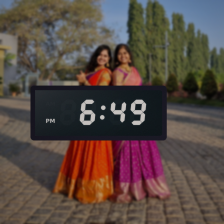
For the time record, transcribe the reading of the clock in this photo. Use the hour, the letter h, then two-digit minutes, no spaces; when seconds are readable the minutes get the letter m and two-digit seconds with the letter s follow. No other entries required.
6h49
